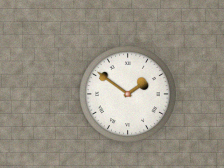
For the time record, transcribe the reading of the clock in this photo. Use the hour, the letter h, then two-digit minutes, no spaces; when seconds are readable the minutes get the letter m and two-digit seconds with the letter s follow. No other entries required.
1h51
